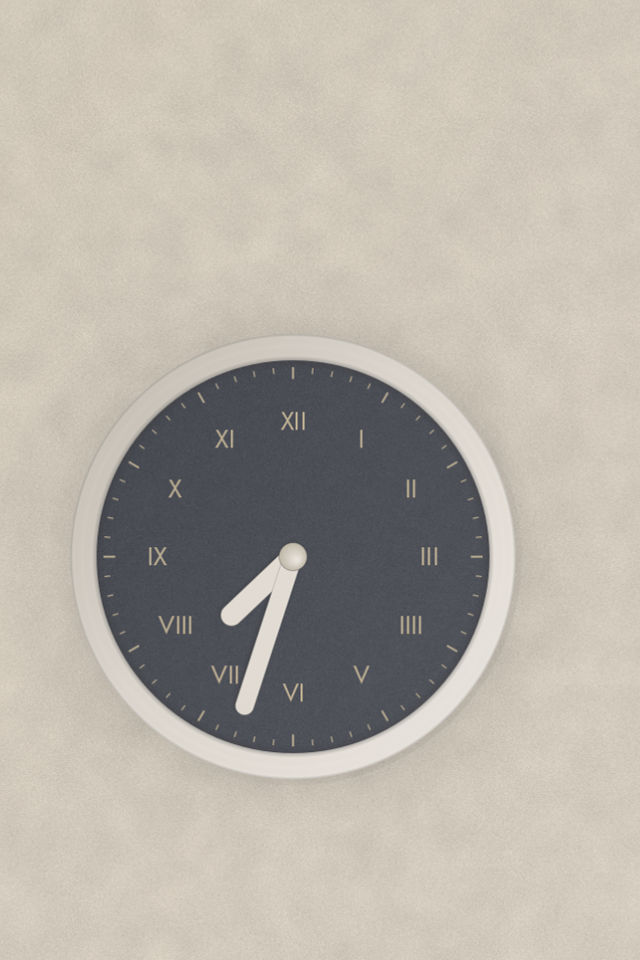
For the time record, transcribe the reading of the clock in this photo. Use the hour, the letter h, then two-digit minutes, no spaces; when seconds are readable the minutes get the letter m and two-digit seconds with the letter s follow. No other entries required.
7h33
